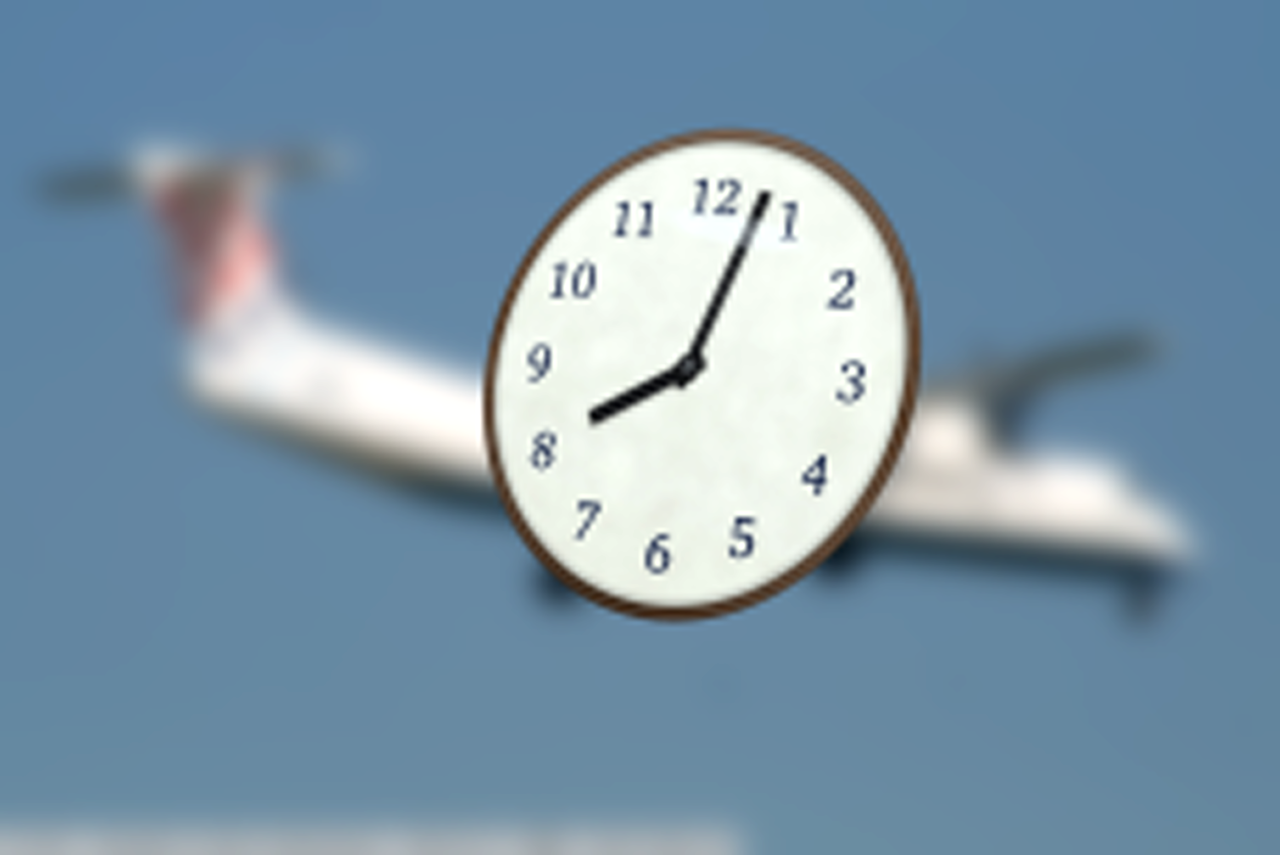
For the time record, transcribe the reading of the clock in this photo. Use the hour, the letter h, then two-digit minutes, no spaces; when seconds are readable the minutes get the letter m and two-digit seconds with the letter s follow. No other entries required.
8h03
